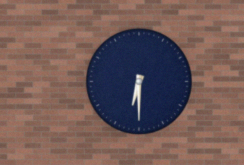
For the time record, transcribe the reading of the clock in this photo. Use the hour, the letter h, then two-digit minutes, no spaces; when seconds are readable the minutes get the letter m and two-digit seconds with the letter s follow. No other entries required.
6h30
